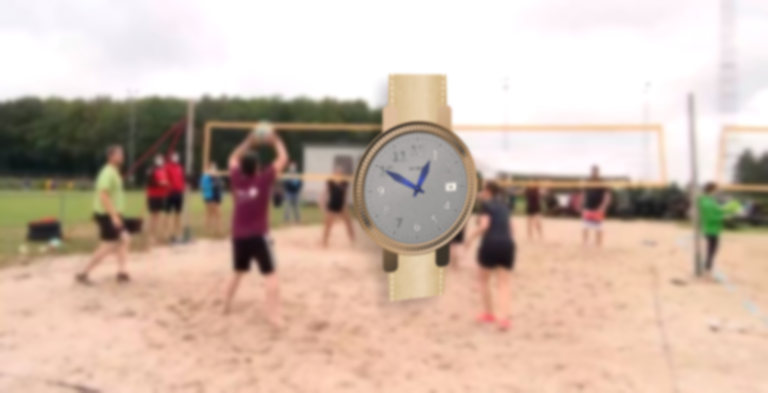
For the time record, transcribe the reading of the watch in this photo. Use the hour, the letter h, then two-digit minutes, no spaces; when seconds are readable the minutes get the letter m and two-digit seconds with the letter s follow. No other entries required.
12h50
